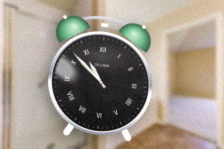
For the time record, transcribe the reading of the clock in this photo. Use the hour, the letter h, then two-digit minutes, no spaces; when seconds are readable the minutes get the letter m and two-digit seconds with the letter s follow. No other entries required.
10h52
